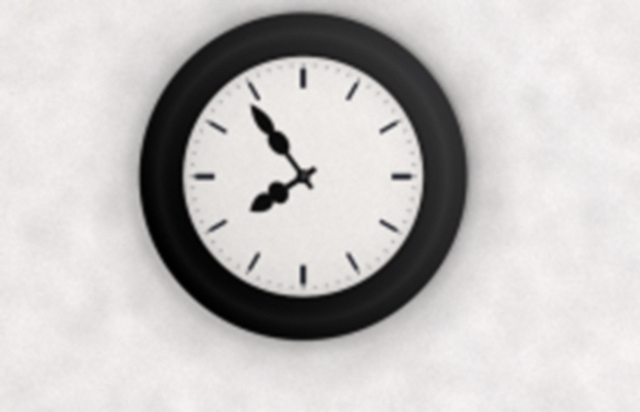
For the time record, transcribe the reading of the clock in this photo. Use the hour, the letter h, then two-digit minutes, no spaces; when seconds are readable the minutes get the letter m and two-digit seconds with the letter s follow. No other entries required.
7h54
